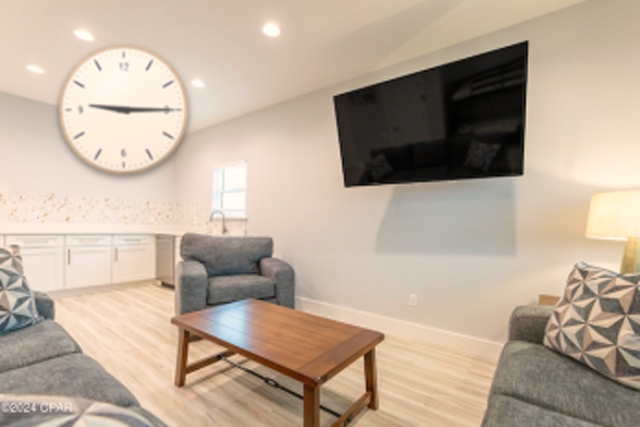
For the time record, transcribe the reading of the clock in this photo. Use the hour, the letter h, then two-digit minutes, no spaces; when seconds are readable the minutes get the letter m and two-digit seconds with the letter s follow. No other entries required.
9h15
